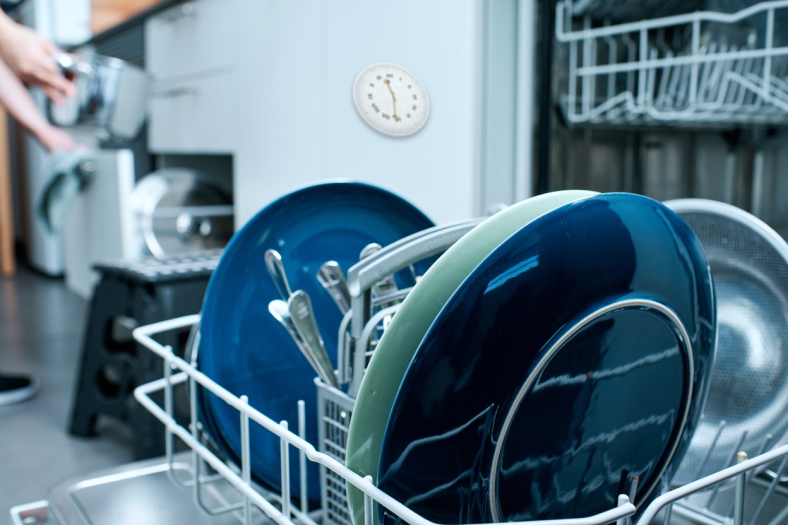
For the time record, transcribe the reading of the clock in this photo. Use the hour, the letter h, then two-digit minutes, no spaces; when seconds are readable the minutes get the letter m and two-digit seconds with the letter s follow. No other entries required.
11h31
